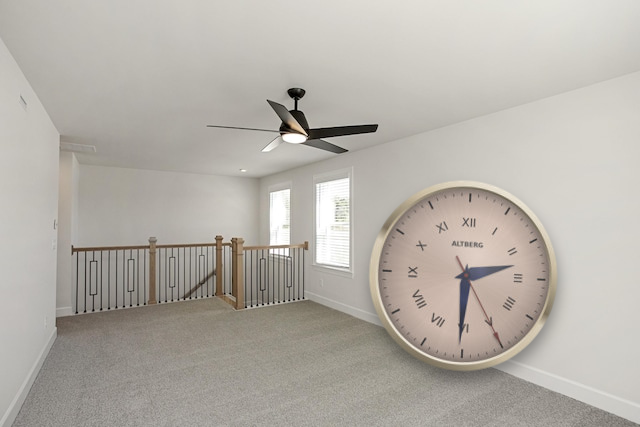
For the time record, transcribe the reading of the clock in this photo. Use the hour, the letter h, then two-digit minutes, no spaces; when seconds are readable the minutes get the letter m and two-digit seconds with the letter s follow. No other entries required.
2h30m25s
